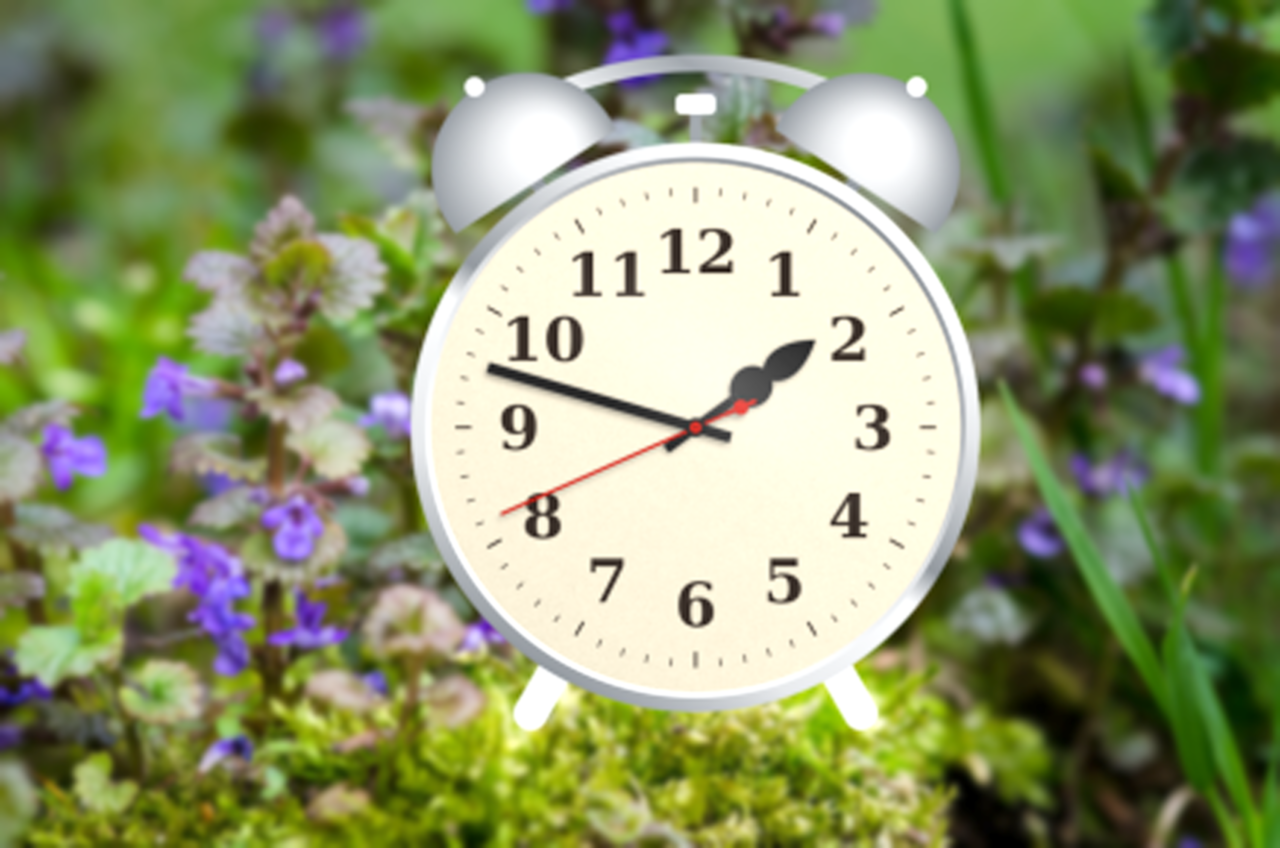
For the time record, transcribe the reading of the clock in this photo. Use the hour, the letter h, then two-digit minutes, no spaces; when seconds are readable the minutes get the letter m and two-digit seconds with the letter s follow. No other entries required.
1h47m41s
